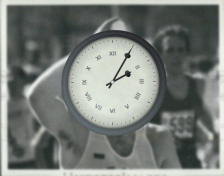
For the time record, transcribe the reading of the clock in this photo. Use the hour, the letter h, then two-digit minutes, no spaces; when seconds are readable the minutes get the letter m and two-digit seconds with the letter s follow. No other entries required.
2h05
